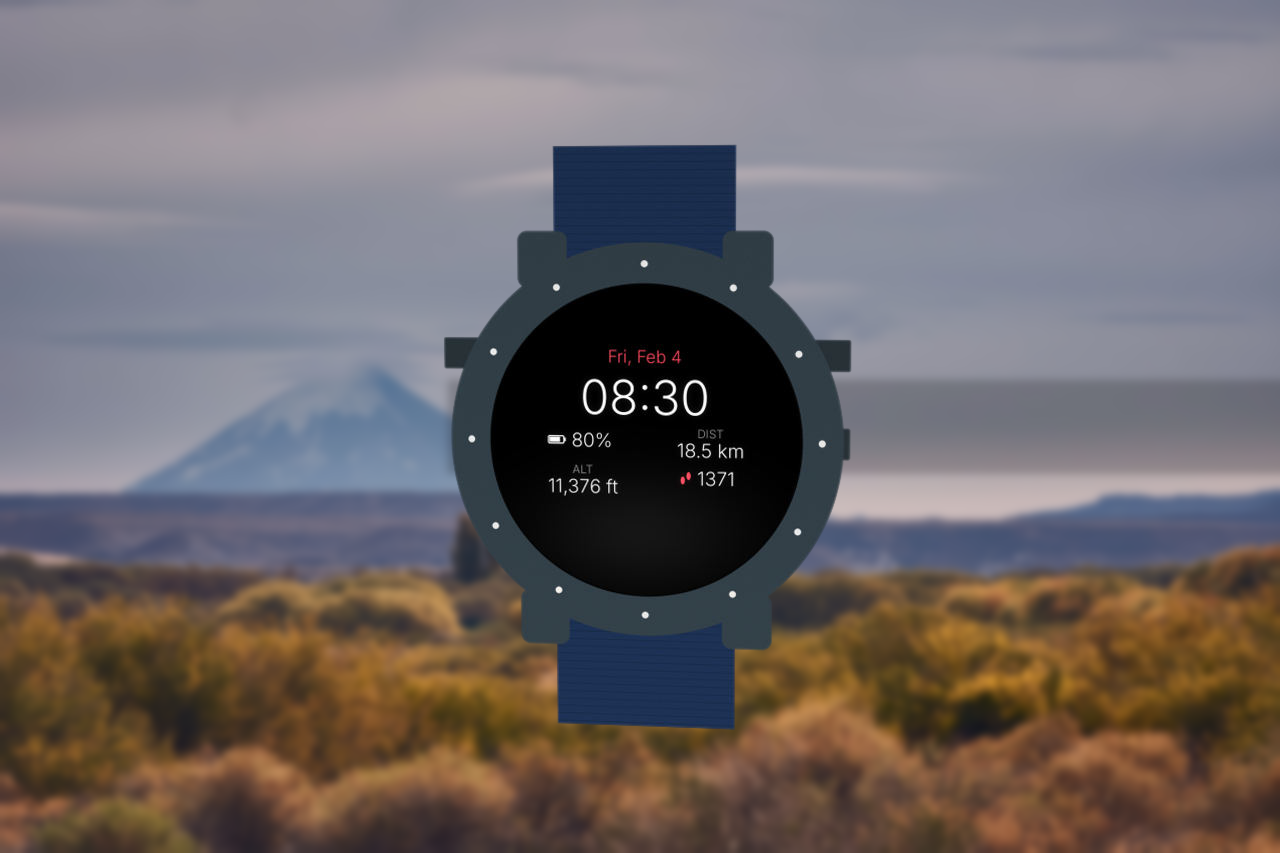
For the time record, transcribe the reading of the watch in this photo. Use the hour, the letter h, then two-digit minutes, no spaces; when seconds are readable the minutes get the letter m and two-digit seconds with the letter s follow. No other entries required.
8h30
